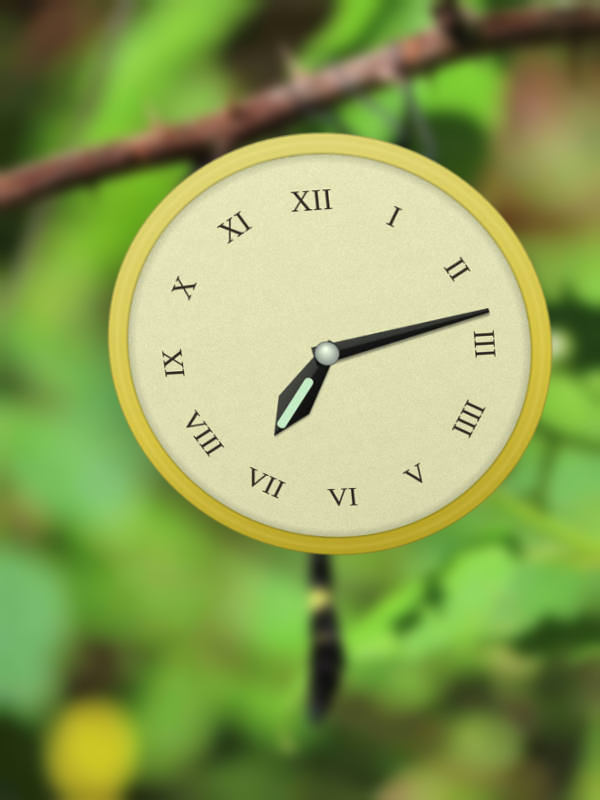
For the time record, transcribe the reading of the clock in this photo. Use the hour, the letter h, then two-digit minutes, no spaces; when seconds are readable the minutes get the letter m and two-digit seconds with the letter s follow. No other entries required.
7h13
